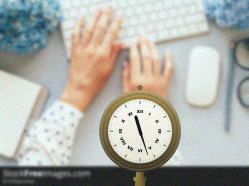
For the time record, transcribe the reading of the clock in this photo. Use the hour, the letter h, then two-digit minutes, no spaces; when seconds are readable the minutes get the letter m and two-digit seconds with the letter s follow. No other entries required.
11h27
